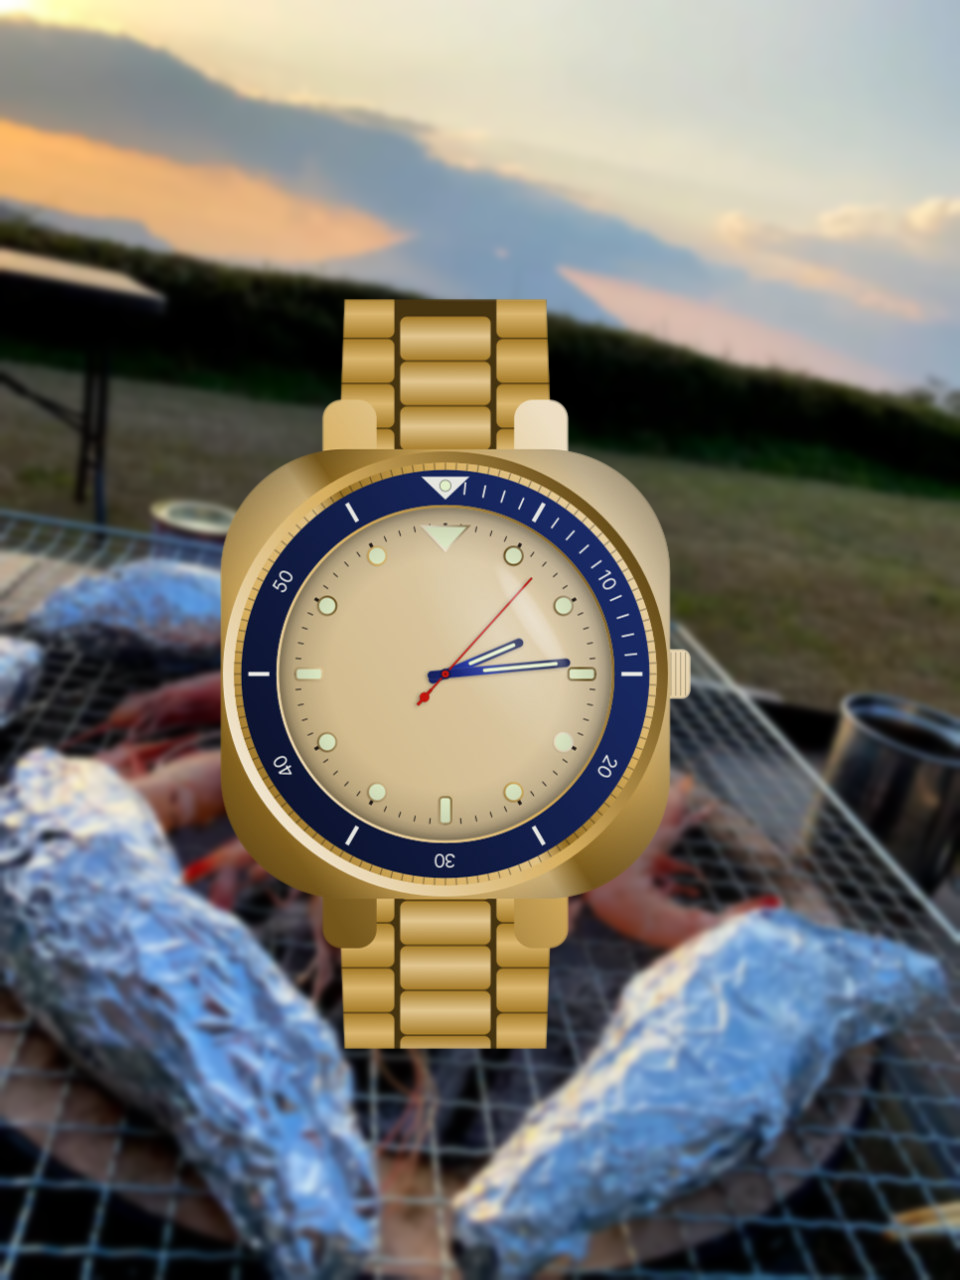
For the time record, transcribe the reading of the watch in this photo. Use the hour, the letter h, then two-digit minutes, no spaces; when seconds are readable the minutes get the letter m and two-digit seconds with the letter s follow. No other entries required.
2h14m07s
